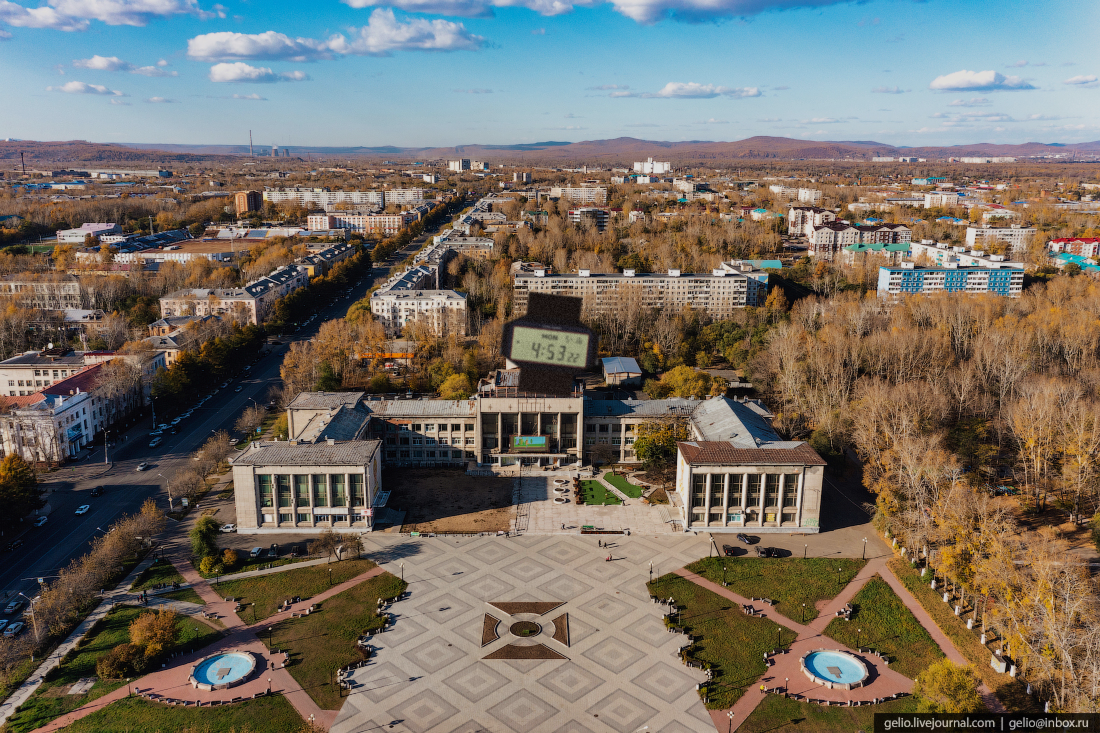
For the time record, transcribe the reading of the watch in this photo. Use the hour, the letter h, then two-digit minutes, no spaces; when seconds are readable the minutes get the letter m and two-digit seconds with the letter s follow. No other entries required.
4h53
